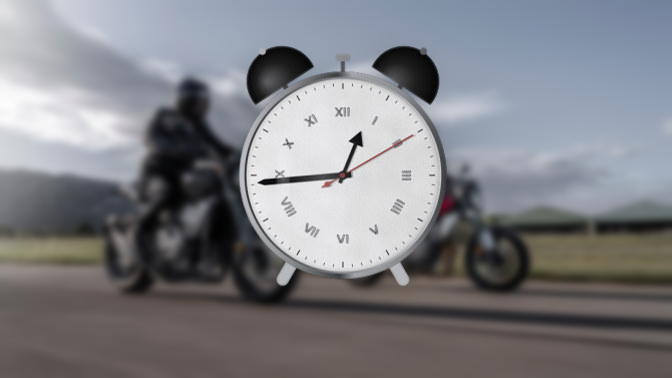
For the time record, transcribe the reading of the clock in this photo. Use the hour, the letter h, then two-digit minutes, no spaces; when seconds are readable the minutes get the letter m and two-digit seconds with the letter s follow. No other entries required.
12h44m10s
